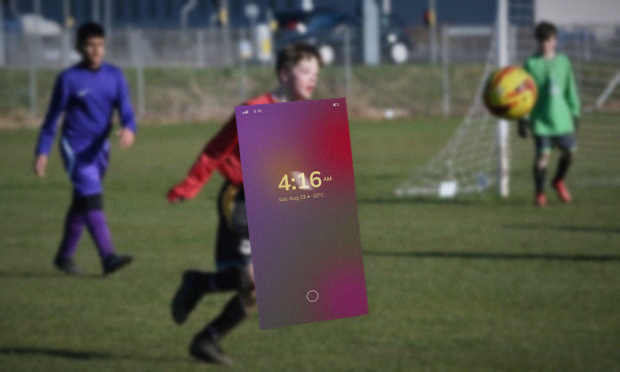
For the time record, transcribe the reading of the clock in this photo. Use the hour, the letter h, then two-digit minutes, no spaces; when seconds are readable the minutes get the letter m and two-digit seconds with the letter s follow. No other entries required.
4h16
